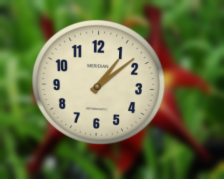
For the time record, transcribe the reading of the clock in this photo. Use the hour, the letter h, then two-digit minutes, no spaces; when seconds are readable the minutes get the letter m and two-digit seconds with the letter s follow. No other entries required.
1h08
